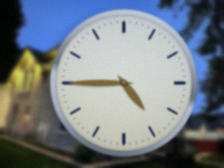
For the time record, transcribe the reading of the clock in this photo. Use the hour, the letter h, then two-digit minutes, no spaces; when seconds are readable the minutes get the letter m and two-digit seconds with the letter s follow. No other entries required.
4h45
